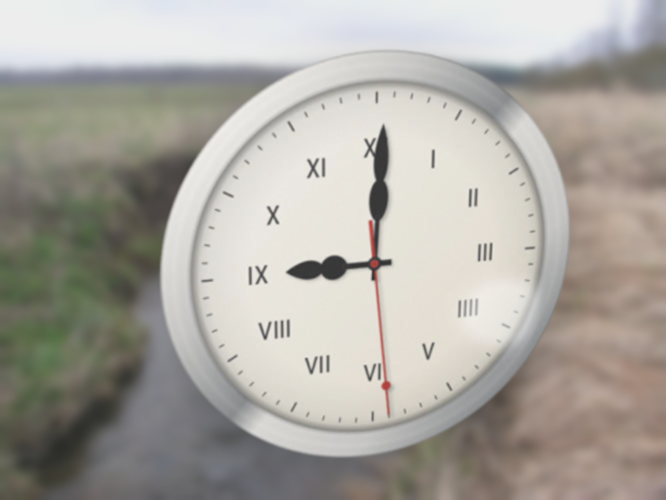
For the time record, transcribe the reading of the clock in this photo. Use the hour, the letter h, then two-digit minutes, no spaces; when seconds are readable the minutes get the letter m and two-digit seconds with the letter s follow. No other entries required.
9h00m29s
